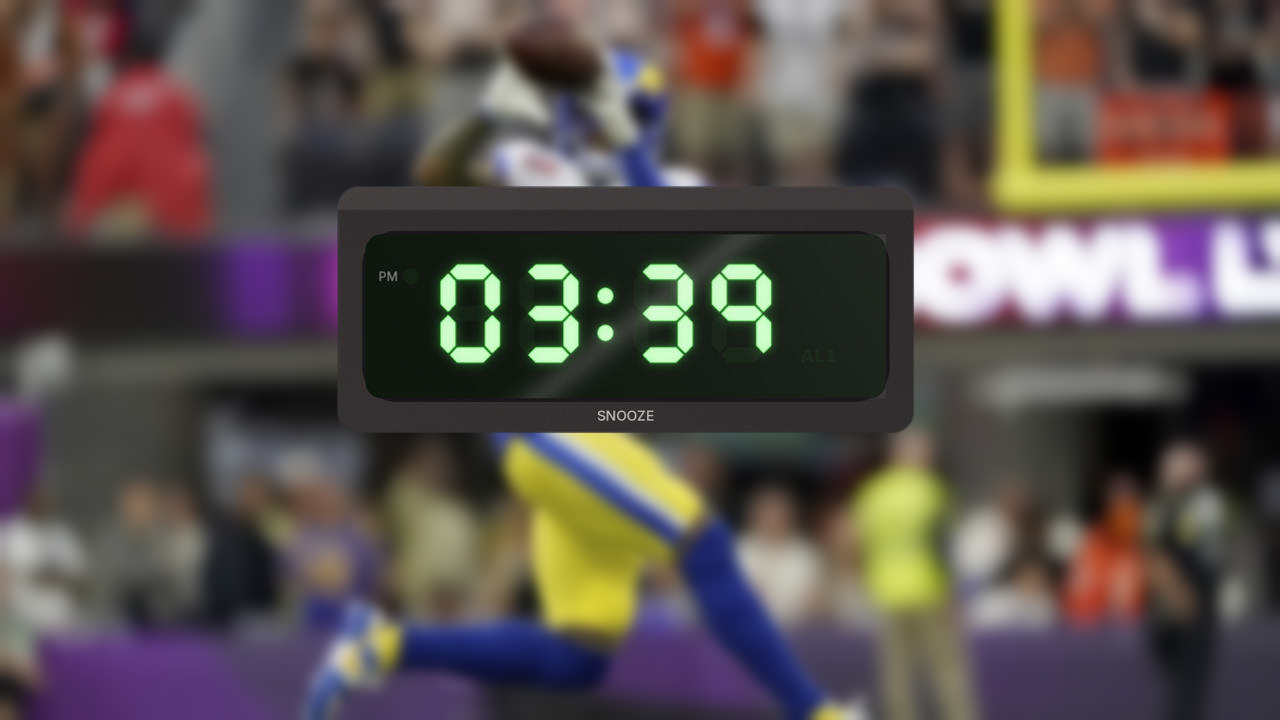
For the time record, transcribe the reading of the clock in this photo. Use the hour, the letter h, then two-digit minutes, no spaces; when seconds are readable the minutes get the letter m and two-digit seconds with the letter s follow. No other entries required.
3h39
